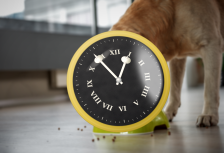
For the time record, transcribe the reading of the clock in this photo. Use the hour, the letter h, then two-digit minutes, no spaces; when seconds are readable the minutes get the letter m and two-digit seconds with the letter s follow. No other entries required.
12h54
